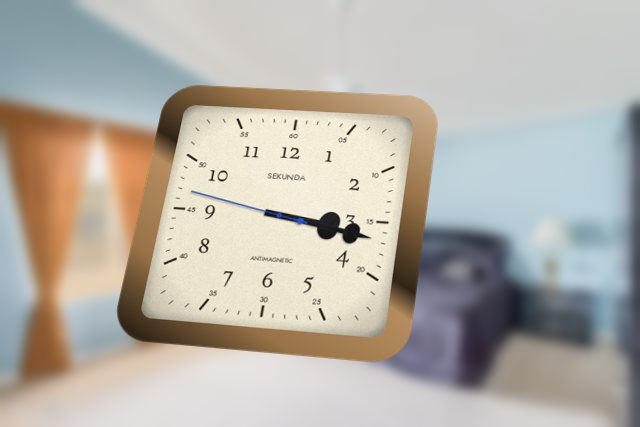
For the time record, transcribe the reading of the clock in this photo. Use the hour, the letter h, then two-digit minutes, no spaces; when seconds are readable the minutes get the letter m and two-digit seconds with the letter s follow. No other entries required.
3h16m47s
